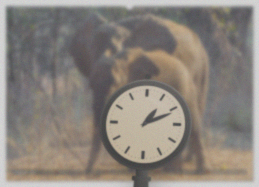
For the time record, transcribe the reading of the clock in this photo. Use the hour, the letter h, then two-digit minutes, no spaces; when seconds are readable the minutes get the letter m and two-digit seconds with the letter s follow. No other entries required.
1h11
